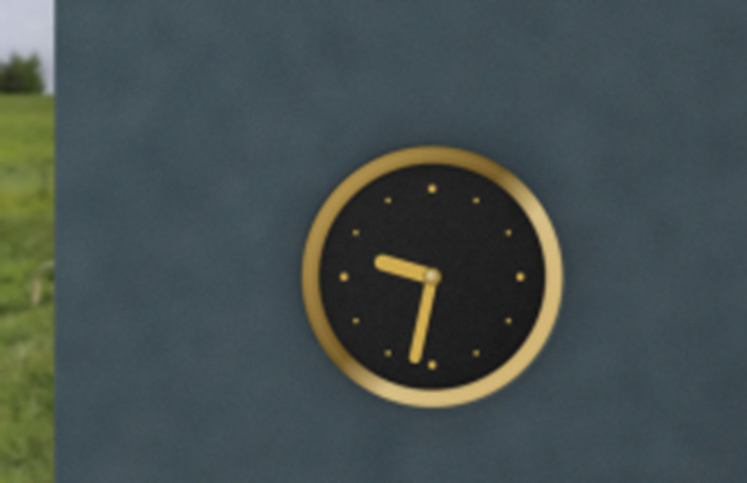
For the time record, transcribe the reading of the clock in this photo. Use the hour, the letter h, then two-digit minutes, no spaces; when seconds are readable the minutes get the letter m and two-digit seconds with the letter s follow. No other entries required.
9h32
